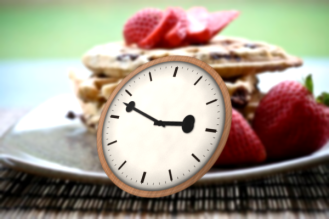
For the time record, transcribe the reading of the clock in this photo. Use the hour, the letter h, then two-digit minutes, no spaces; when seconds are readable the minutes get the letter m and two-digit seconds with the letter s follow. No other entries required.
2h48
